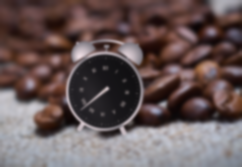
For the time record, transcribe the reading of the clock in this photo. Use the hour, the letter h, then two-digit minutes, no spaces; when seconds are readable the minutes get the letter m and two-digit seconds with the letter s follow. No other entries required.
7h38
